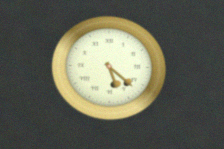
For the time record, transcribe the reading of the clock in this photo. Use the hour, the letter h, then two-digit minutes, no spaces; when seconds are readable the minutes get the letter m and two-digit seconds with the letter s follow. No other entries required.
5h22
